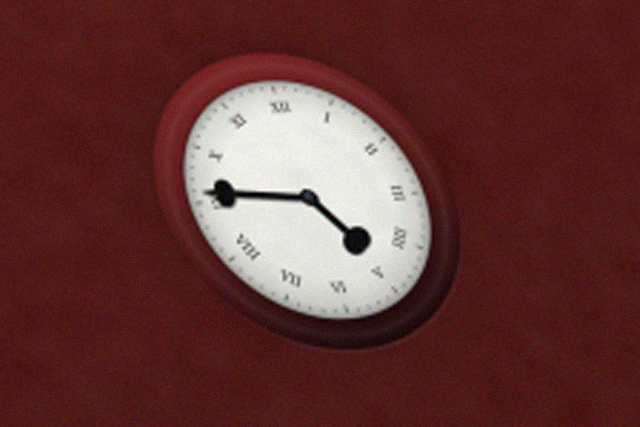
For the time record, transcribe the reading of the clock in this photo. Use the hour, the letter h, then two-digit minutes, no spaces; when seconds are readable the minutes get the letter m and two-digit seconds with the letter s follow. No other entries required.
4h46
